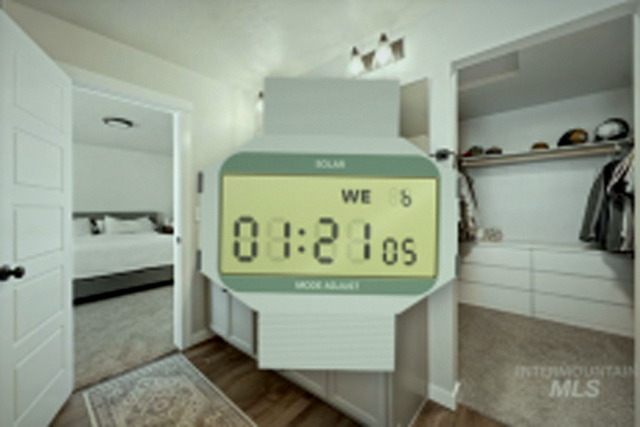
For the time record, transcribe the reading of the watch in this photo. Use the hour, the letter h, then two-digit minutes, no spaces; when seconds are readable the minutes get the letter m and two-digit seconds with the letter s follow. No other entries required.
1h21m05s
